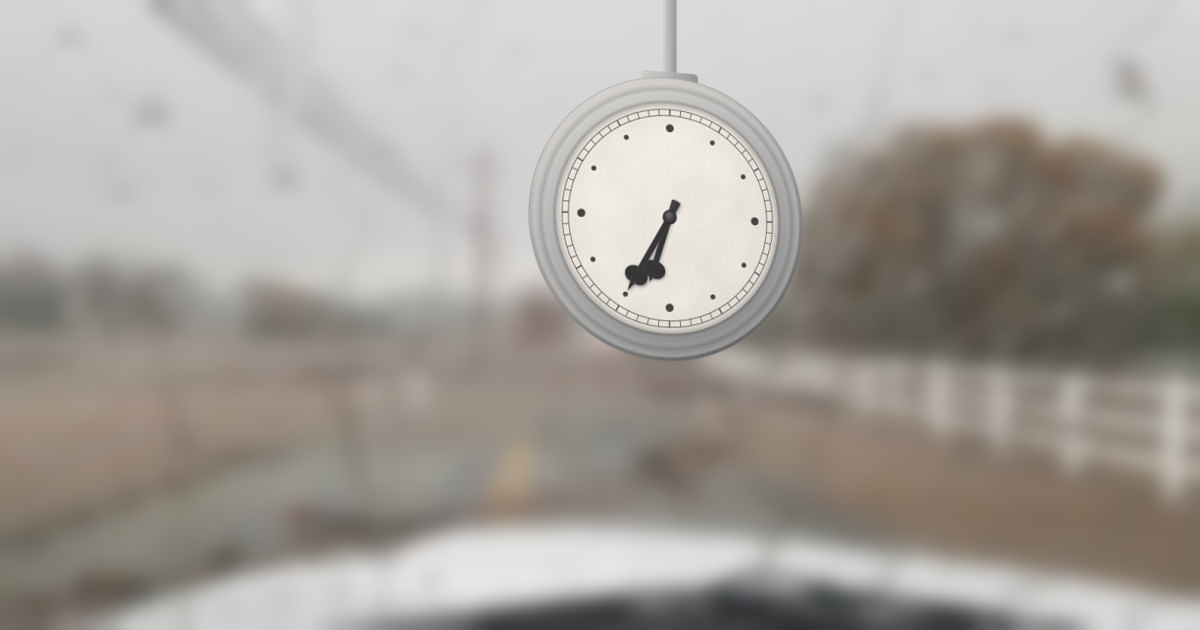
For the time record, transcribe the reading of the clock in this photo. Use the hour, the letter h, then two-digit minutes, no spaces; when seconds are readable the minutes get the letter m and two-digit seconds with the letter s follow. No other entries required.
6h35
